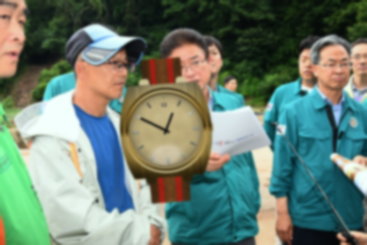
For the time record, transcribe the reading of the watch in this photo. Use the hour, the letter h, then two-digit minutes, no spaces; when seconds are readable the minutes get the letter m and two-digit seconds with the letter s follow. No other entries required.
12h50
